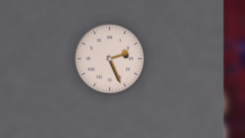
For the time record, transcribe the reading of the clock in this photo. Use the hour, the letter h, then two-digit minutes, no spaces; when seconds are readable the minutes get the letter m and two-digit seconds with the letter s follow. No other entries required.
2h26
